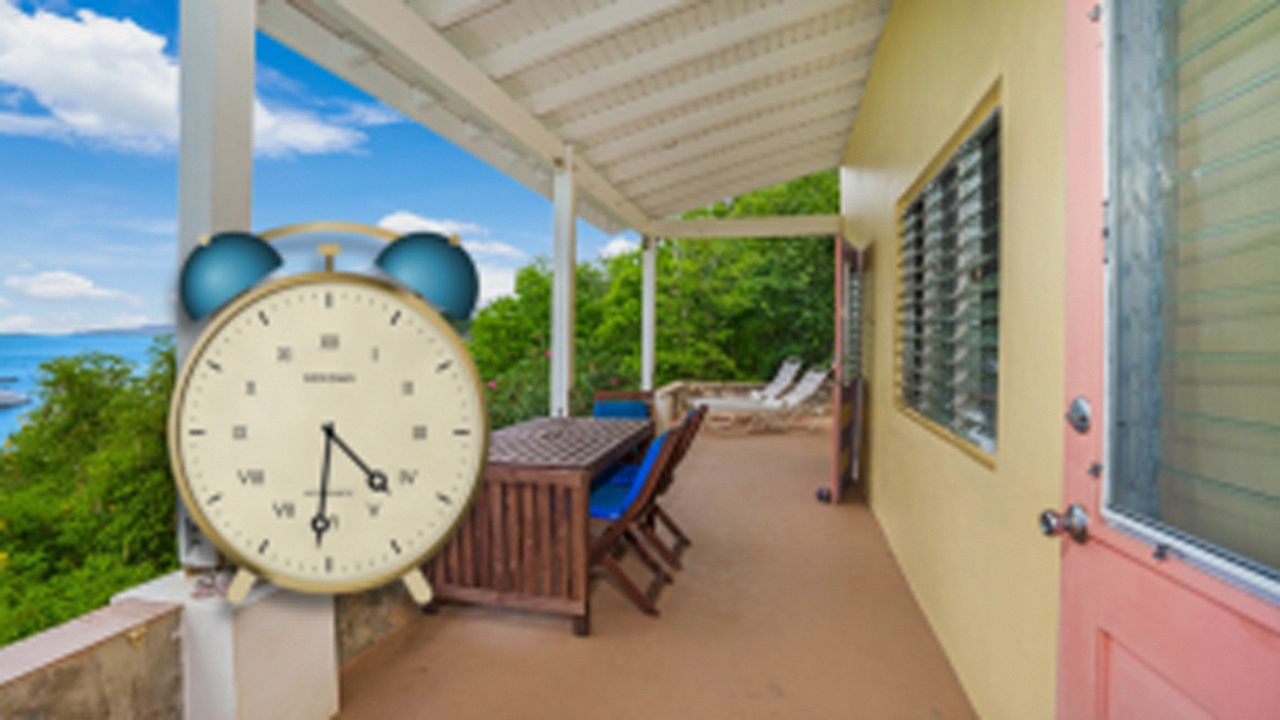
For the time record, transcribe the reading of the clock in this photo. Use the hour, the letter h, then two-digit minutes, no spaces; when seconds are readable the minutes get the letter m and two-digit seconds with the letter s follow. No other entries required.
4h31
